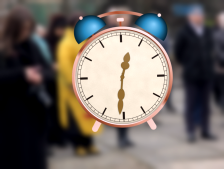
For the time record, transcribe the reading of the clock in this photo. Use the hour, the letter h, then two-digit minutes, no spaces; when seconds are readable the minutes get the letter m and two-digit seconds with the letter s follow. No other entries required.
12h31
